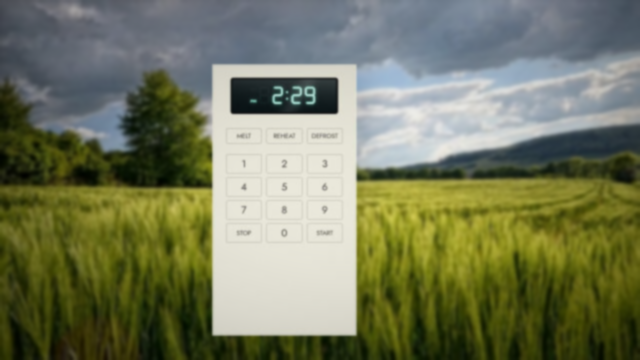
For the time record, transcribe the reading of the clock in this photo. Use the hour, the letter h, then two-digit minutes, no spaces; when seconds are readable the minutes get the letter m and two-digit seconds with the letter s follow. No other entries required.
2h29
